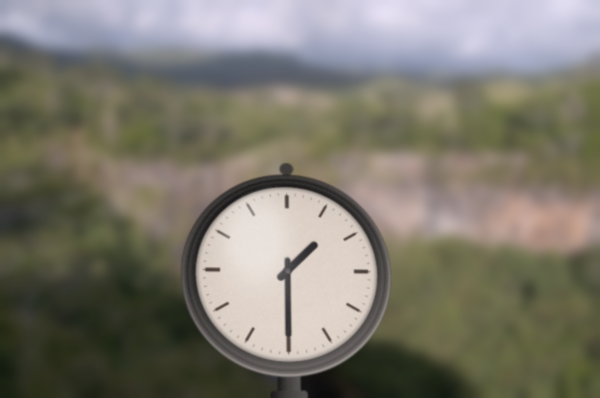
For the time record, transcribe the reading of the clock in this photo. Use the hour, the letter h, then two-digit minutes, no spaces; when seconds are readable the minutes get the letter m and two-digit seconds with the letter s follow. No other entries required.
1h30
